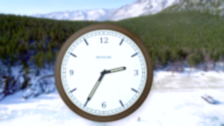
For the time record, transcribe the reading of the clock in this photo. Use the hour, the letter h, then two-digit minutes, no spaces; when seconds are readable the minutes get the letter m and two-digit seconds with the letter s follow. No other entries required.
2h35
